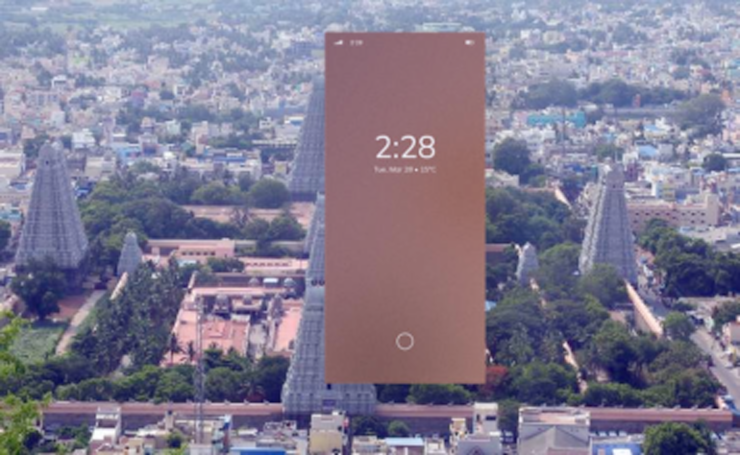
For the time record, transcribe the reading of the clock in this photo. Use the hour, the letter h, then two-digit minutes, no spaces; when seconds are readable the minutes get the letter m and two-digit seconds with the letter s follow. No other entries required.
2h28
